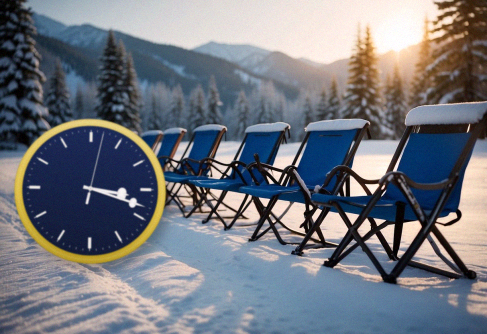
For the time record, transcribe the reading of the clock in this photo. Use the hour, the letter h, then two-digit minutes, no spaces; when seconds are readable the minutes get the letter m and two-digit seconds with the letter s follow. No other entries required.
3h18m02s
